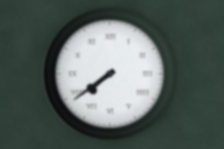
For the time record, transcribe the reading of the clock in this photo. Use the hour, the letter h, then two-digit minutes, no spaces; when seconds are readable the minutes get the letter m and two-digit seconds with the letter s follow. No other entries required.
7h39
